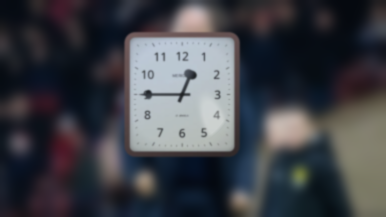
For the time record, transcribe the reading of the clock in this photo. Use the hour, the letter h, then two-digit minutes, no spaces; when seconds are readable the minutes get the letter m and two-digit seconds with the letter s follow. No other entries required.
12h45
